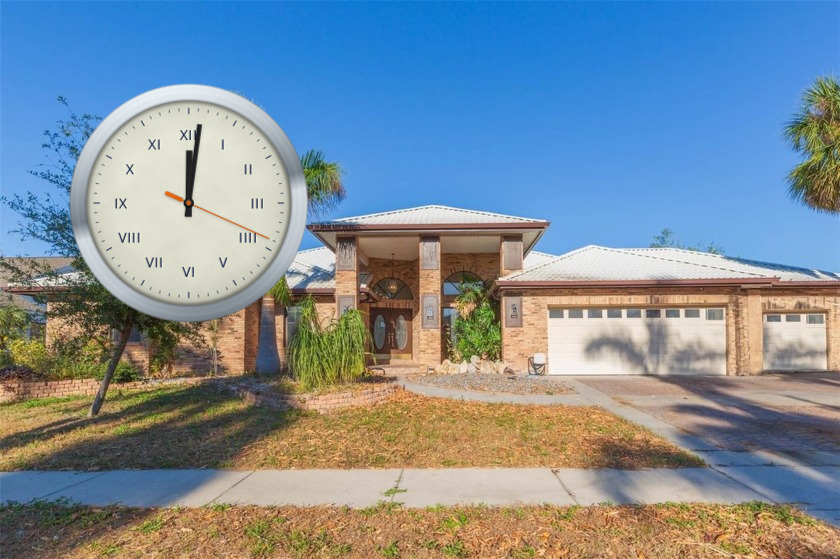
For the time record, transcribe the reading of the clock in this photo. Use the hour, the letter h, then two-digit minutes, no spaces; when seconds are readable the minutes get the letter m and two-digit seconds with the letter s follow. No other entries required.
12h01m19s
